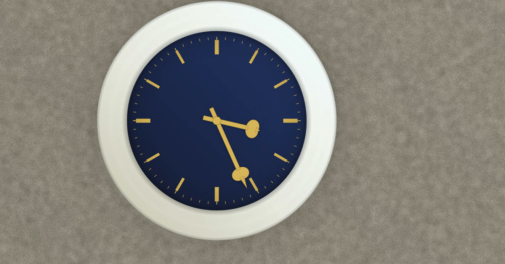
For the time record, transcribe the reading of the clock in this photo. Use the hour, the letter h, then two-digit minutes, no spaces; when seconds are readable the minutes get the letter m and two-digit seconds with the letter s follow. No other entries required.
3h26
